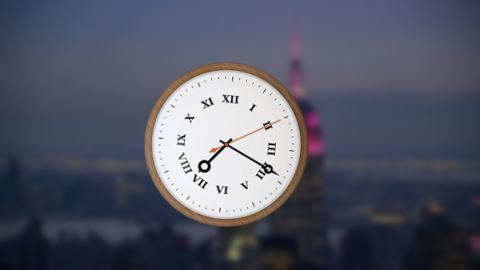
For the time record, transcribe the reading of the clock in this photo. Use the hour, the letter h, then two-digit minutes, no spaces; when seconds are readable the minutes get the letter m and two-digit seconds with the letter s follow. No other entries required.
7h19m10s
